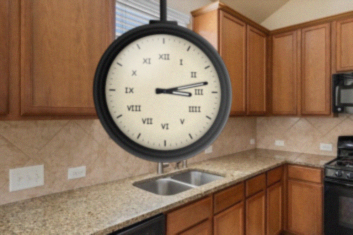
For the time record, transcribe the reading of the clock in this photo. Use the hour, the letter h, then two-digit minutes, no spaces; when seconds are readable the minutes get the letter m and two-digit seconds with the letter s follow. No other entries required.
3h13
